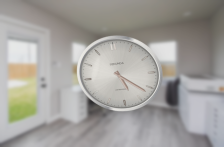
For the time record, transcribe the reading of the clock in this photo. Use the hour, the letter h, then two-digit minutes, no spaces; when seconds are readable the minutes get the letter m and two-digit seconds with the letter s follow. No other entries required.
5h22
